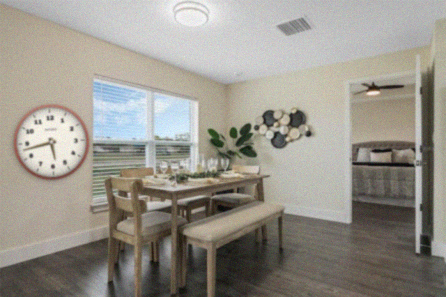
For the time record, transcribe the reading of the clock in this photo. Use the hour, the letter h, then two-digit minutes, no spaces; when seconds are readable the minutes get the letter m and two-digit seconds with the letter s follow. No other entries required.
5h43
